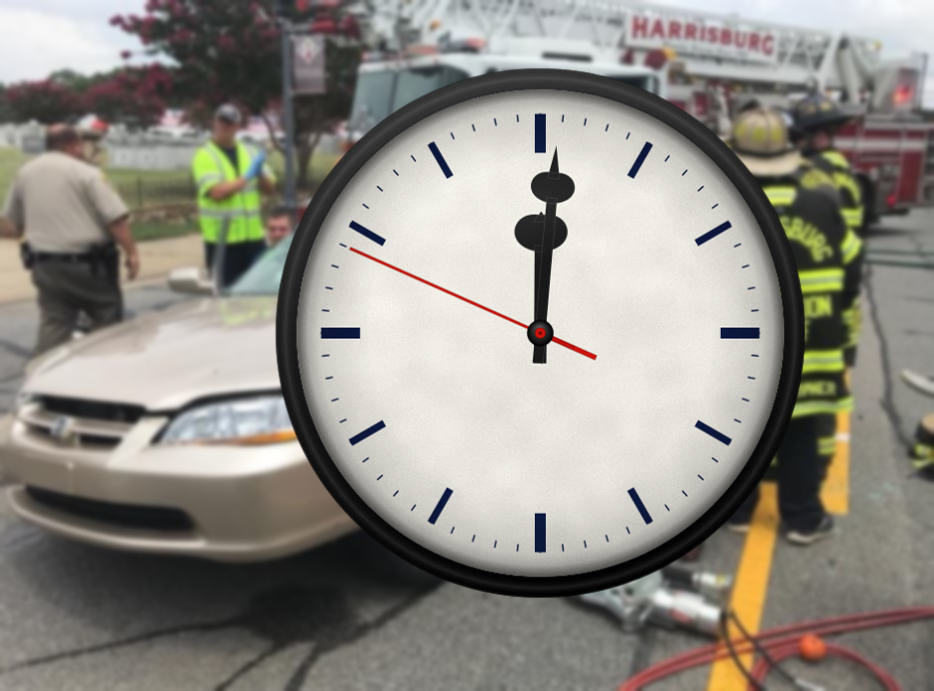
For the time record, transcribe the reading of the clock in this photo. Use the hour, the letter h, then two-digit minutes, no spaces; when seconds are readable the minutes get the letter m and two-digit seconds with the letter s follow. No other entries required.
12h00m49s
